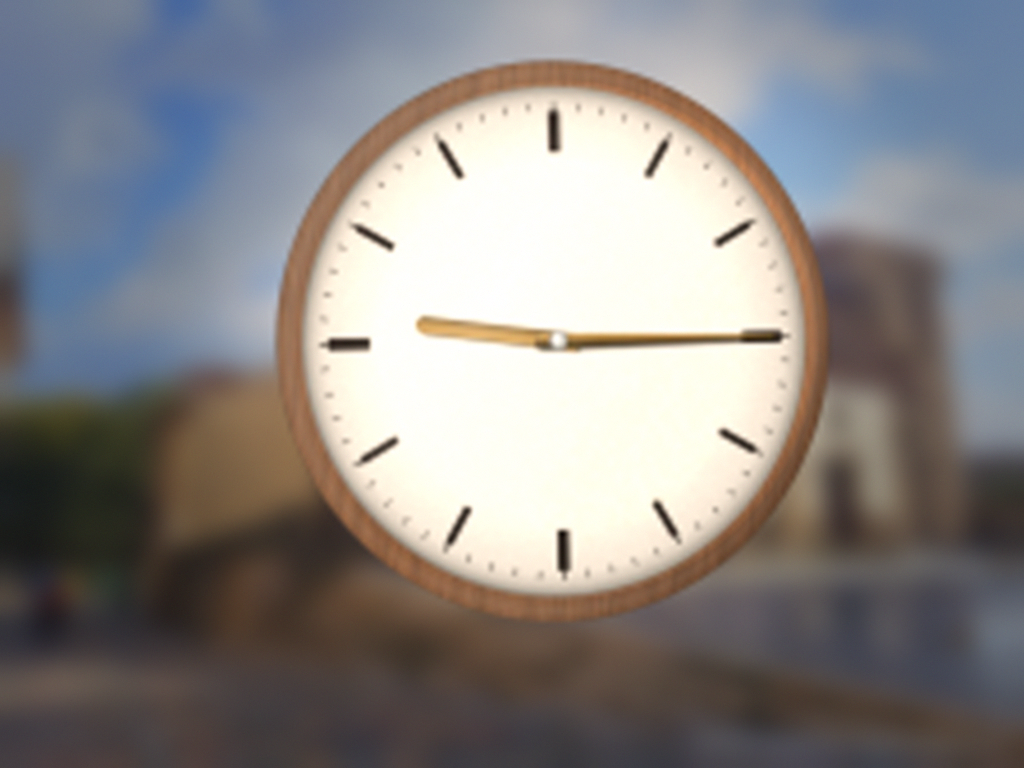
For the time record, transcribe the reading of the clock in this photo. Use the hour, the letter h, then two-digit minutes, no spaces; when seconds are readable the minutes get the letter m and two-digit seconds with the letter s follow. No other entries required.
9h15
